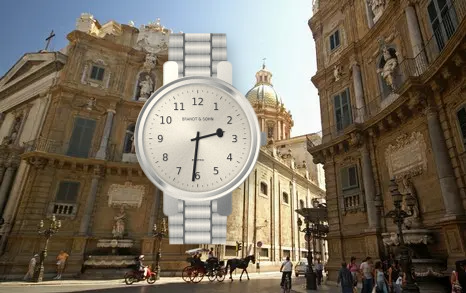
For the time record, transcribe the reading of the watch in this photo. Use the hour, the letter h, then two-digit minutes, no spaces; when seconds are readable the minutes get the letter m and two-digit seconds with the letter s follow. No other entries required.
2h31
